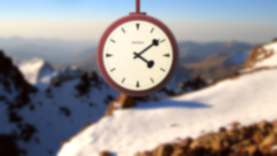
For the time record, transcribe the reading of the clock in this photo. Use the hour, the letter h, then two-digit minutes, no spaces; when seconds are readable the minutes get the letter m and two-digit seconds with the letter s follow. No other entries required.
4h09
